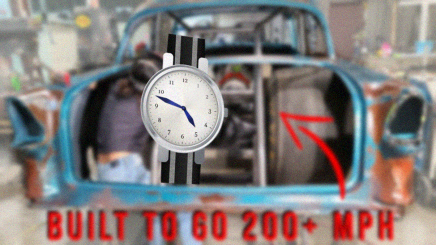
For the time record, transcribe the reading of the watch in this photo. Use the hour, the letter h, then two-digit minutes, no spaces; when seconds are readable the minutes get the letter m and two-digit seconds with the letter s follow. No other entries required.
4h48
